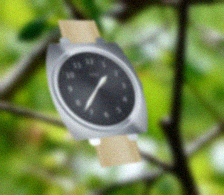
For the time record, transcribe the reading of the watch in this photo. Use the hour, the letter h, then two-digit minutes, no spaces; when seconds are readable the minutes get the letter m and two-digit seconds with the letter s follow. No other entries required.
1h37
